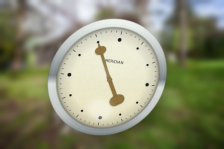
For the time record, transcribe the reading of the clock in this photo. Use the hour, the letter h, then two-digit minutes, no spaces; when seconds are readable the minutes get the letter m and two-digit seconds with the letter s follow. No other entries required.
4h55
